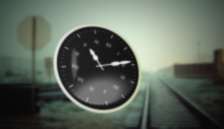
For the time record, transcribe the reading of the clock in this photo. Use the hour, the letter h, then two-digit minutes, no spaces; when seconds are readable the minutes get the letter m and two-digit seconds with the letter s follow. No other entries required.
10h09
